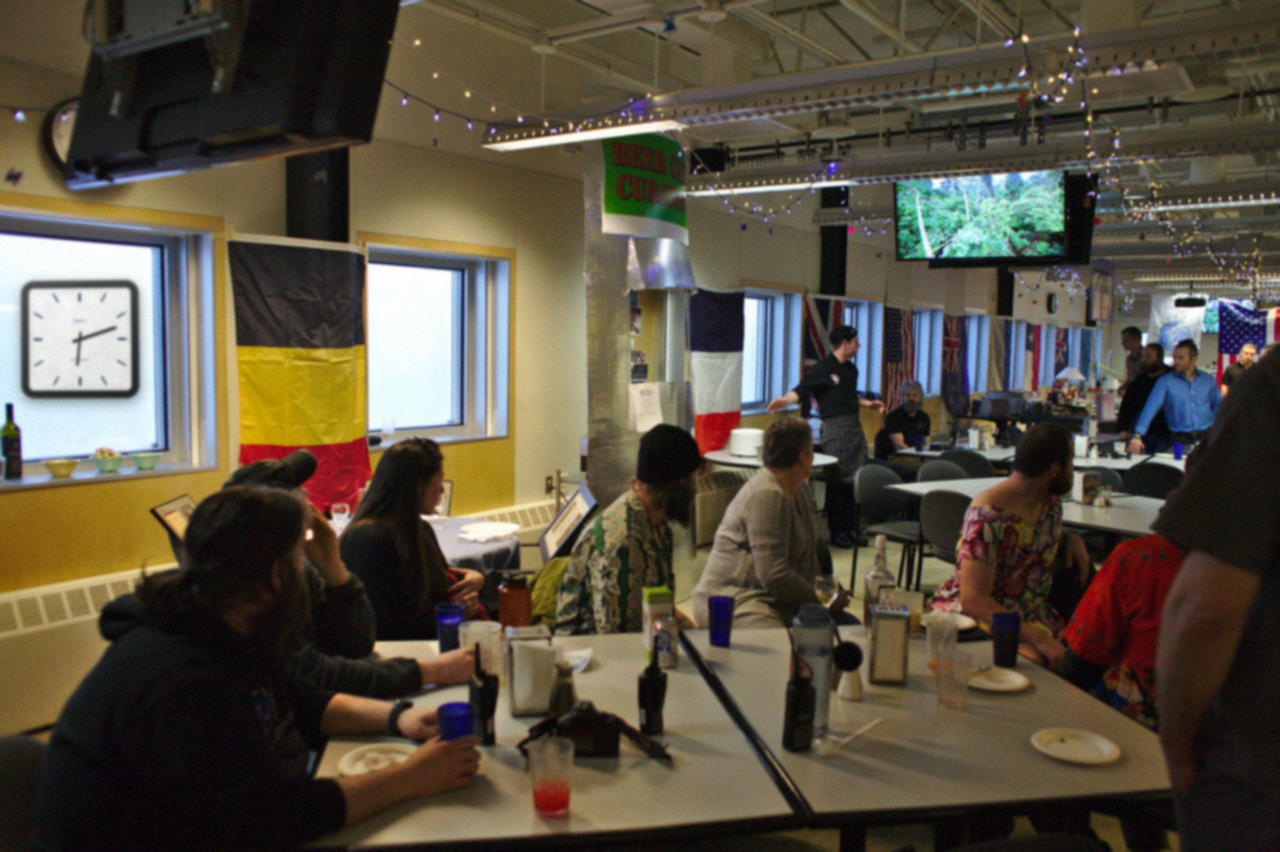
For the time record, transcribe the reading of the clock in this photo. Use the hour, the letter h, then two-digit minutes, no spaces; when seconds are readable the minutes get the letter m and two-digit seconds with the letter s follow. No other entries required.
6h12
